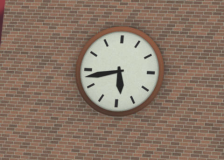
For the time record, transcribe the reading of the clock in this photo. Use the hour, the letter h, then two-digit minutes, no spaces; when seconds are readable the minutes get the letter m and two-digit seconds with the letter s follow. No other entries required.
5h43
